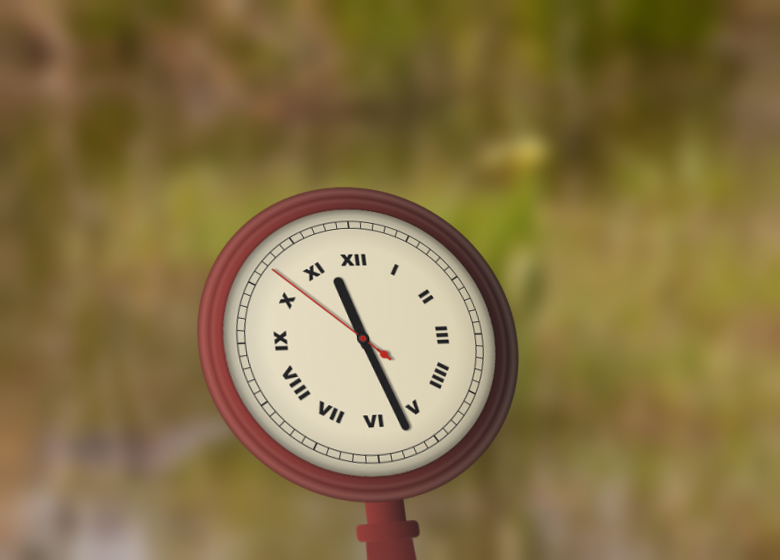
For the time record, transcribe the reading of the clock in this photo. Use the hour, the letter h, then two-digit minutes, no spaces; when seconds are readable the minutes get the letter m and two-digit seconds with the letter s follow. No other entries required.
11h26m52s
